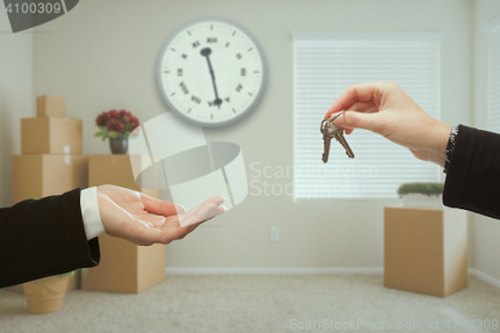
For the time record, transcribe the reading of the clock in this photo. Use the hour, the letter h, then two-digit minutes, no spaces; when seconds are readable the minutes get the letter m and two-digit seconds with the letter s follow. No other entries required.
11h28
